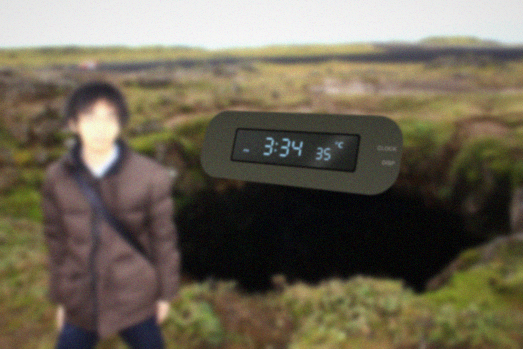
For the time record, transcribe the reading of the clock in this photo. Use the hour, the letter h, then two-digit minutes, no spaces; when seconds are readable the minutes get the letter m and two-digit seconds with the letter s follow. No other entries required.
3h34
